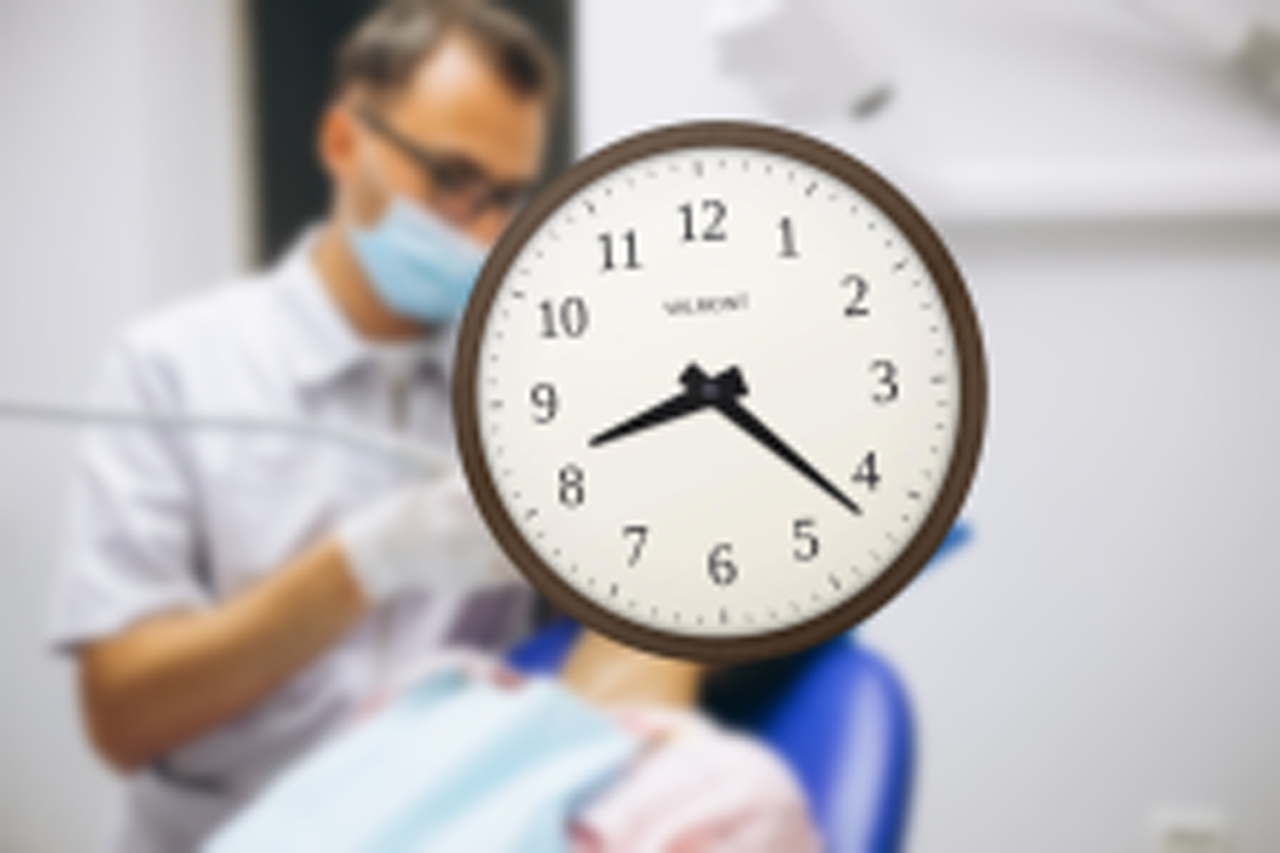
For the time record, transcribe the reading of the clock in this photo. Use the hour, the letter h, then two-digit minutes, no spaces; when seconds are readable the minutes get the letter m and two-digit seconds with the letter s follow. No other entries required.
8h22
